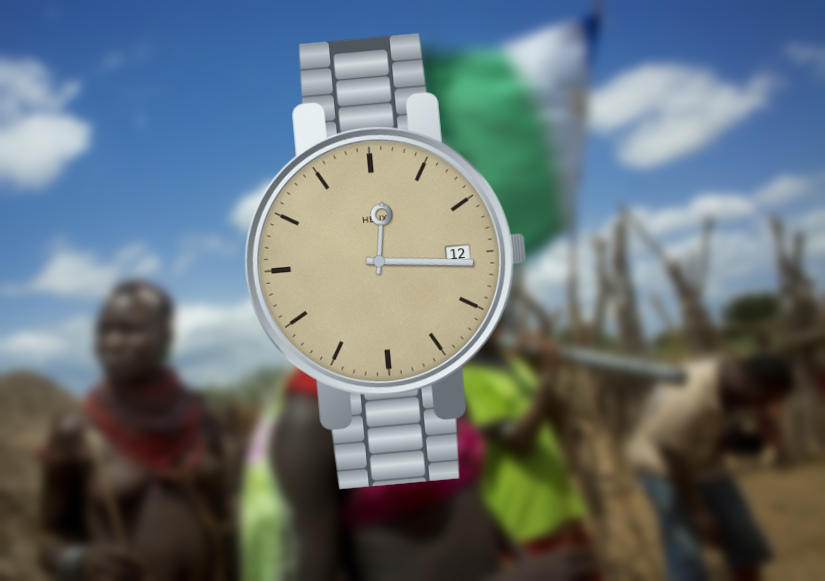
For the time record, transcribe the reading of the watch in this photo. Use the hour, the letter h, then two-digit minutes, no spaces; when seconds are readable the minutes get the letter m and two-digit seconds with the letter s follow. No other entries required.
12h16
